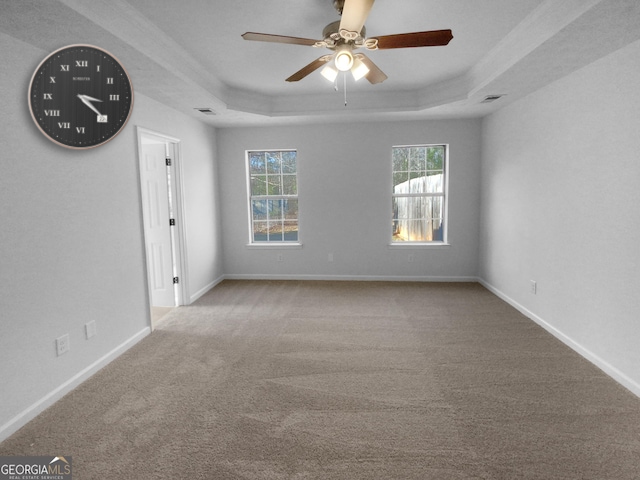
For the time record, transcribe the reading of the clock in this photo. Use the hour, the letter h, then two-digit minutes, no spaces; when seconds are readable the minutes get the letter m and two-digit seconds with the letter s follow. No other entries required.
3h22
